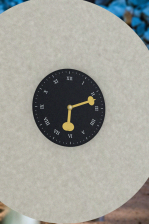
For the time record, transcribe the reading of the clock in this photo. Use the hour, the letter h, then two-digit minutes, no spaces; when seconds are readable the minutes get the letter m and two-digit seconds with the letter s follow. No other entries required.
6h12
